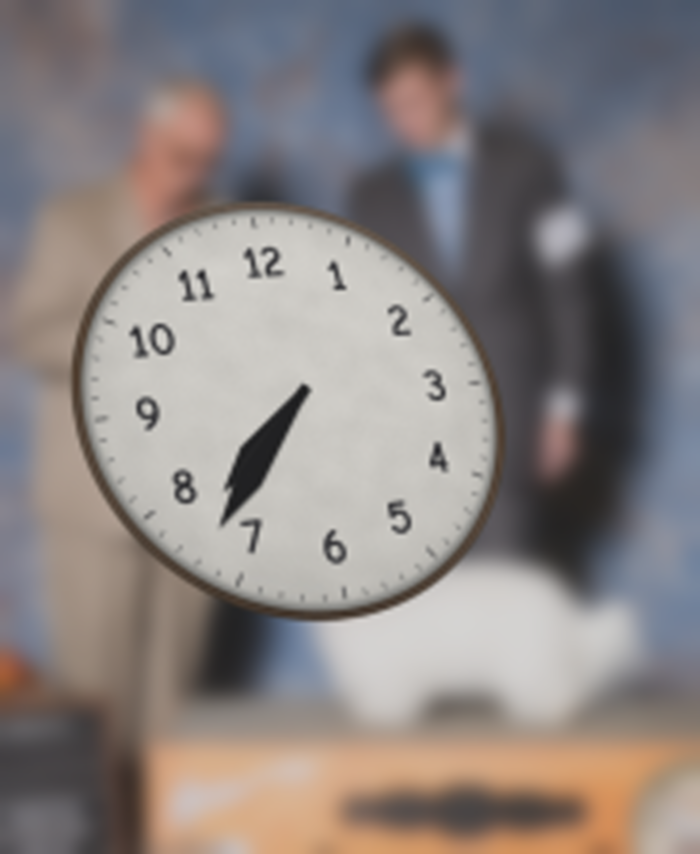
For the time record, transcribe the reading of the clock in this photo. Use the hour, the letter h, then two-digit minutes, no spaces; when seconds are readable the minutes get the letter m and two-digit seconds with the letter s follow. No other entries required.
7h37
